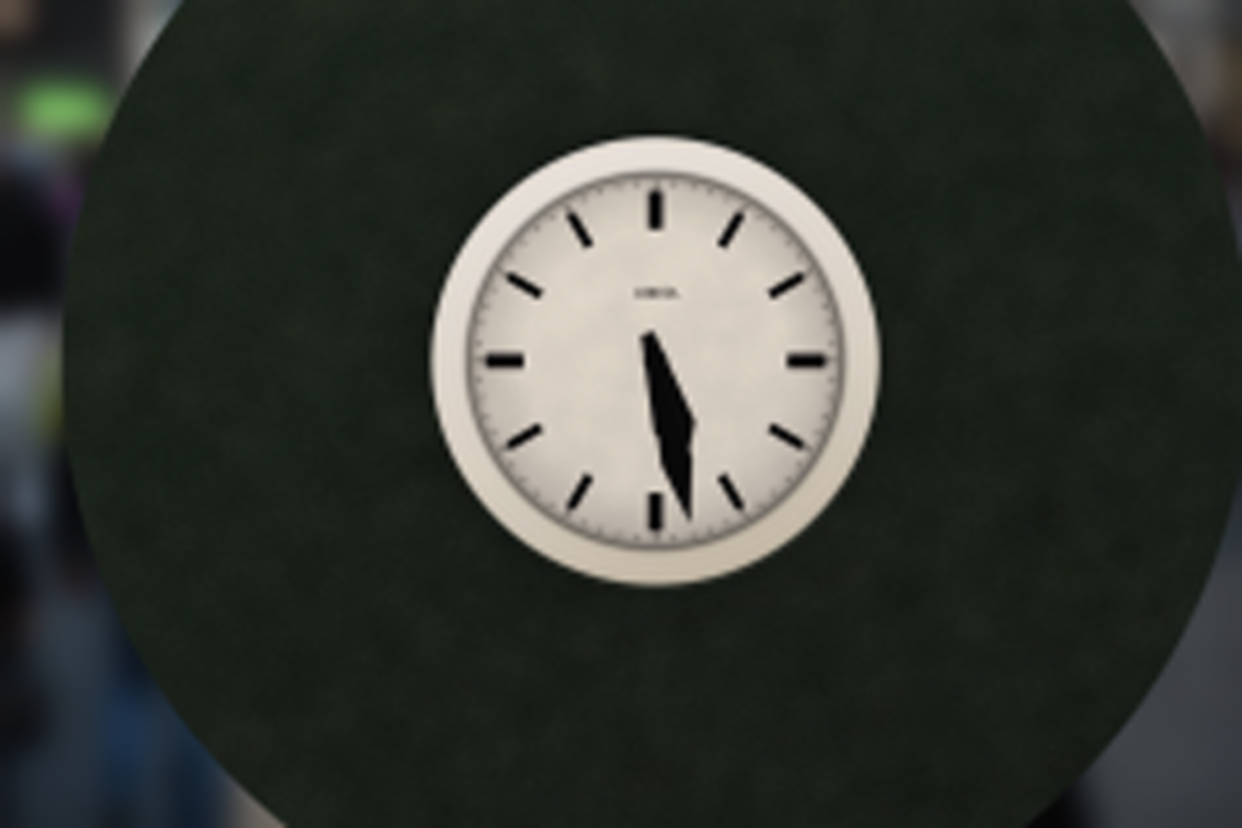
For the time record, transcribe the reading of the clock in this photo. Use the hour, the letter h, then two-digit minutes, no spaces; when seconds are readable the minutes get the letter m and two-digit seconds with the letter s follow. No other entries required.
5h28
